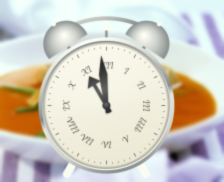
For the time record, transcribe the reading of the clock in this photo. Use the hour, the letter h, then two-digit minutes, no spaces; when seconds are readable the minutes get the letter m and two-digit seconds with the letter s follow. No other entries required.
10h59
